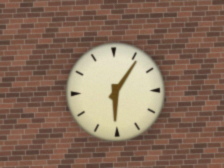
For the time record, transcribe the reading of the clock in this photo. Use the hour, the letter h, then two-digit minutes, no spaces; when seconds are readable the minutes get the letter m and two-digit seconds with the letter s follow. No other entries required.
6h06
